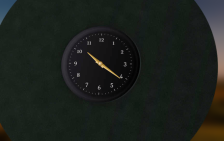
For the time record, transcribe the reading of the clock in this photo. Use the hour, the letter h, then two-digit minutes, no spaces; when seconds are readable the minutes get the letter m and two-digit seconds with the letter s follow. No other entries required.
10h21
